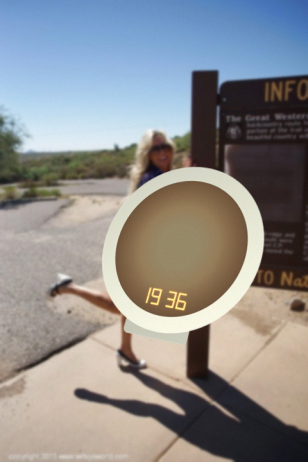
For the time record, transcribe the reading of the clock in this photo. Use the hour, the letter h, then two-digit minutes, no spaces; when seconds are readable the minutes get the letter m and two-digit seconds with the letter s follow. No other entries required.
19h36
